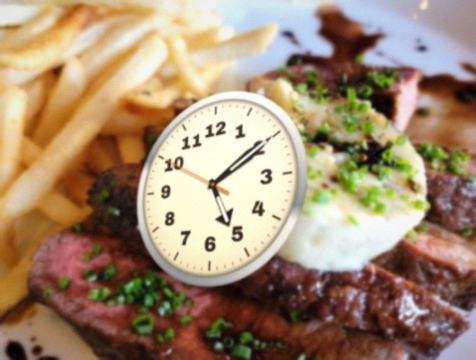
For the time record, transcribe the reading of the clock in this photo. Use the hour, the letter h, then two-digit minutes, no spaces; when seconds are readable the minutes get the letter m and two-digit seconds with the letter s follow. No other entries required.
5h09m50s
